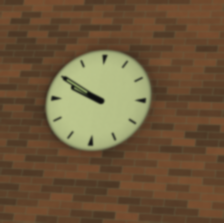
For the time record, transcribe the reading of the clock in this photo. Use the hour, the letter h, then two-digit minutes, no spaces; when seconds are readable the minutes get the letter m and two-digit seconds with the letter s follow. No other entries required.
9h50
